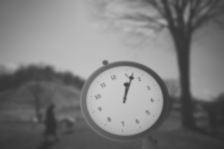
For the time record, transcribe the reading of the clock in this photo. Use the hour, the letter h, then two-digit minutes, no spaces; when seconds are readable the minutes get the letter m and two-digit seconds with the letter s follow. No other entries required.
1h07
